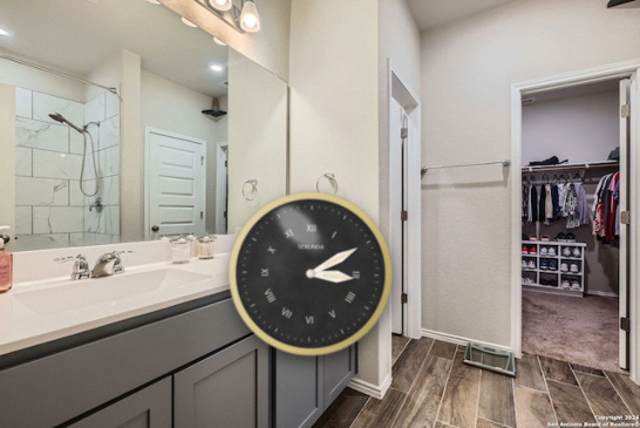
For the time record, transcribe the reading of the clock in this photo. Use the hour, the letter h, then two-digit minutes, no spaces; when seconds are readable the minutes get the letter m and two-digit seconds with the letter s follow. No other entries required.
3h10
